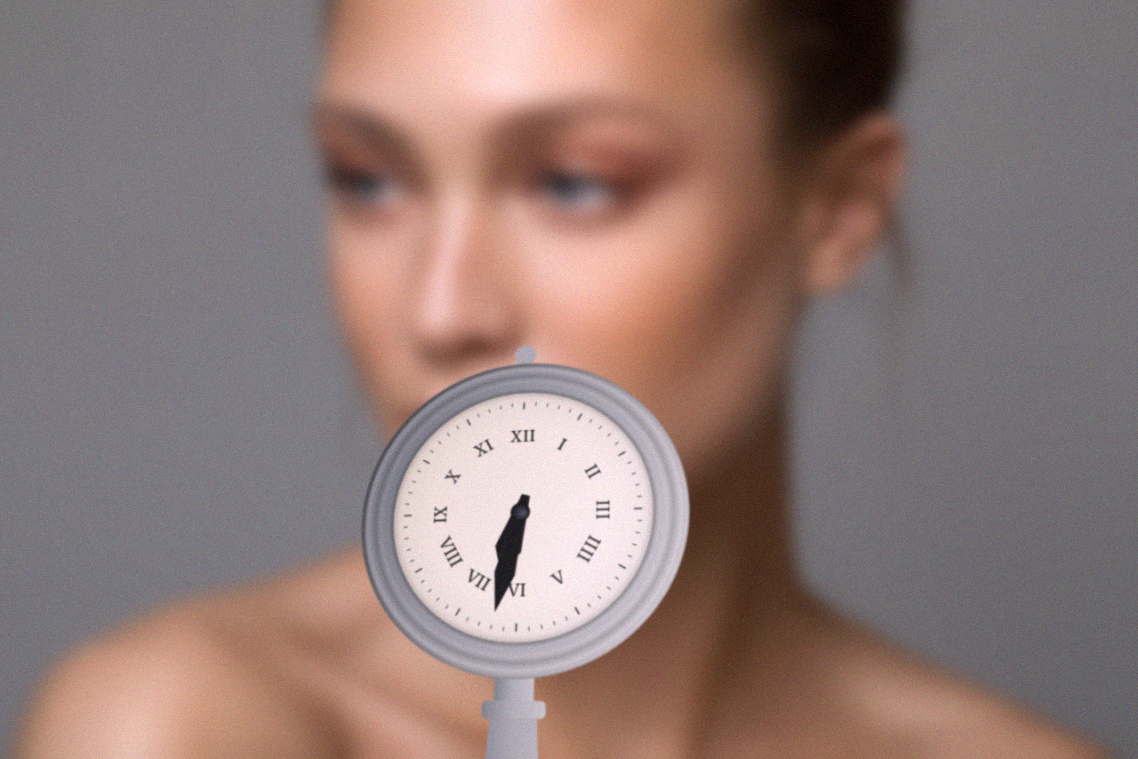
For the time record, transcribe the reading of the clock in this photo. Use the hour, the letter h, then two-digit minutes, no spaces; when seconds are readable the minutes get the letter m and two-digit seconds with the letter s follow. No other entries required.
6h32
